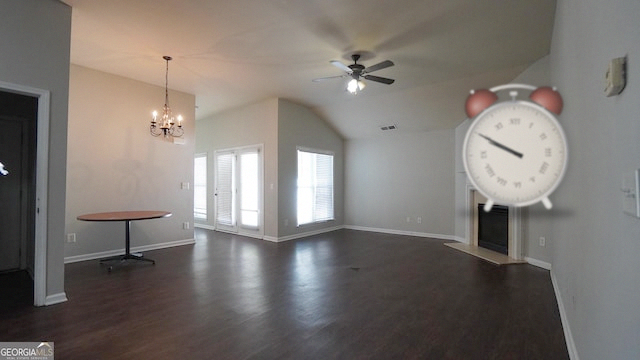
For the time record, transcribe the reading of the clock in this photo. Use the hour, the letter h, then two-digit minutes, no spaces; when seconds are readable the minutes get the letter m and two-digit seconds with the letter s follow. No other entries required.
9h50
